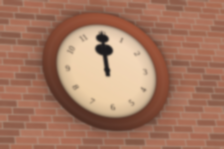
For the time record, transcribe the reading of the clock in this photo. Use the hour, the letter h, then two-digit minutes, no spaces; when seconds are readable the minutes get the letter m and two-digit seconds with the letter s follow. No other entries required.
12h00
